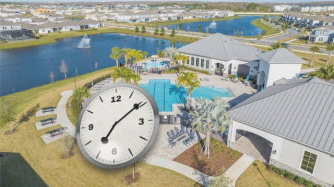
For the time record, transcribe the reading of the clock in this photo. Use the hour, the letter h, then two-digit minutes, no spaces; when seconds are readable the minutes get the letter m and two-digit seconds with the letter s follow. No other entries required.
7h09
